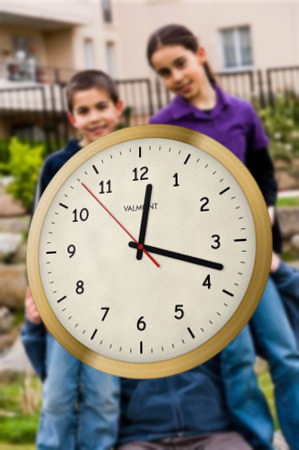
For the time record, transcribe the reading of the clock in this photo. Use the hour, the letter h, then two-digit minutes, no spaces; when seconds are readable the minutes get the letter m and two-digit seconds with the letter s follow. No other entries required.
12h17m53s
